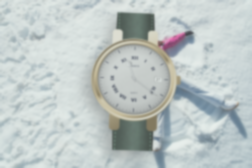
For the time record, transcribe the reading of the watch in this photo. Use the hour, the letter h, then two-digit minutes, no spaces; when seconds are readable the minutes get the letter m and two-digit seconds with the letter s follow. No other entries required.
11h21
